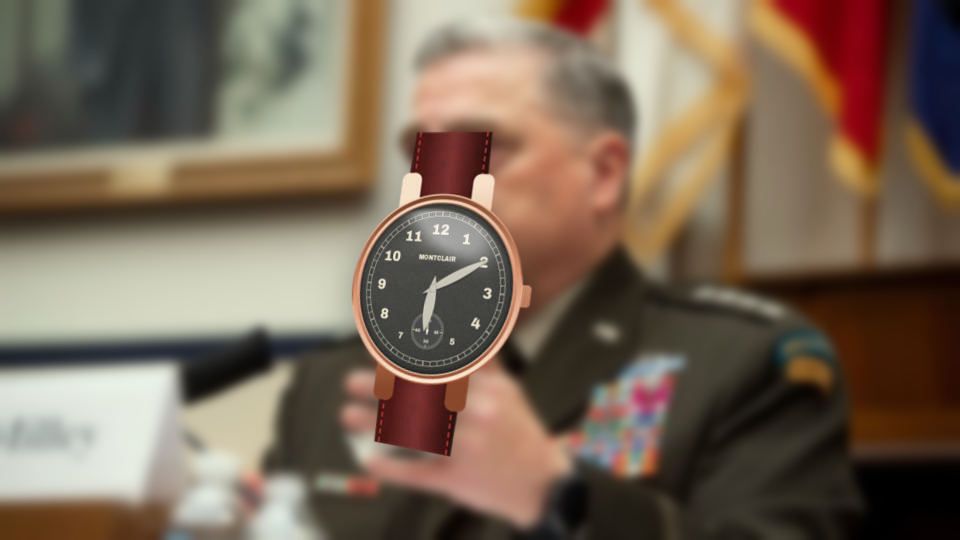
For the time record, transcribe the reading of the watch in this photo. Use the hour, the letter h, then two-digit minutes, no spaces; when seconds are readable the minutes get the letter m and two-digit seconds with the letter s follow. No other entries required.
6h10
